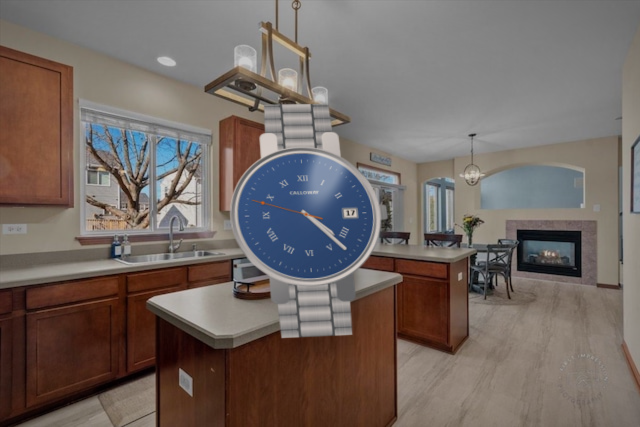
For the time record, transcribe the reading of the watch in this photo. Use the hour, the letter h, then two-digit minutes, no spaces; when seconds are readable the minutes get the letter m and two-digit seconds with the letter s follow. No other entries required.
4h22m48s
